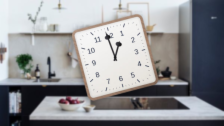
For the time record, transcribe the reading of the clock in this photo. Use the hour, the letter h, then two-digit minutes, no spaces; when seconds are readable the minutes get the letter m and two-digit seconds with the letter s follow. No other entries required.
12h59
